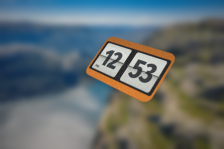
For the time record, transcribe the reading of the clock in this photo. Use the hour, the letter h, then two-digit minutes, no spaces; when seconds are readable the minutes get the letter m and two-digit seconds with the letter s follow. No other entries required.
12h53
